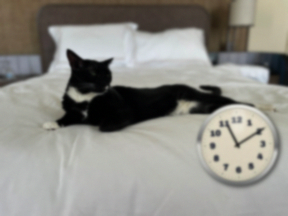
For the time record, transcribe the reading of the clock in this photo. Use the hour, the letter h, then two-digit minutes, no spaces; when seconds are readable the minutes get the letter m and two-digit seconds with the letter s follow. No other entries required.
11h10
